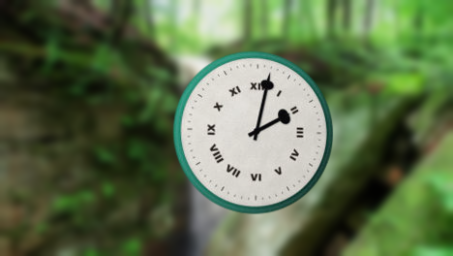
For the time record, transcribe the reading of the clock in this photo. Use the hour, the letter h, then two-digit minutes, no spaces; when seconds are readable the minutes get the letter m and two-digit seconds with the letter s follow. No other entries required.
2h02
